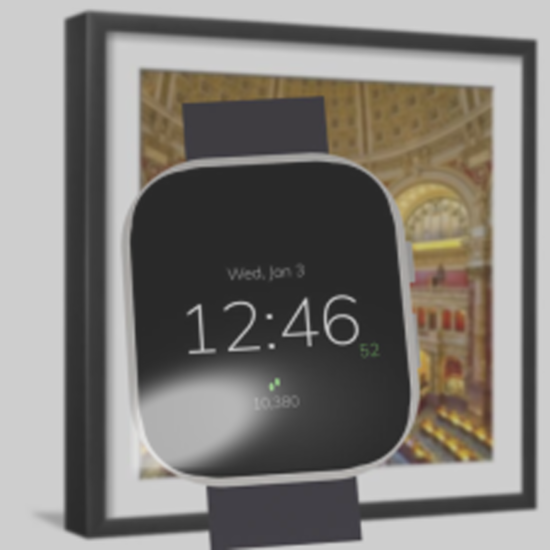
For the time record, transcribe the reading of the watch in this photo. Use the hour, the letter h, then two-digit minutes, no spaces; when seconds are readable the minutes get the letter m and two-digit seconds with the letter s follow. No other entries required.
12h46
